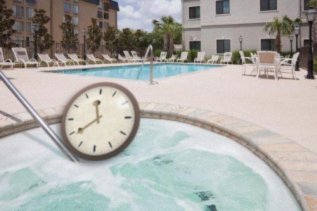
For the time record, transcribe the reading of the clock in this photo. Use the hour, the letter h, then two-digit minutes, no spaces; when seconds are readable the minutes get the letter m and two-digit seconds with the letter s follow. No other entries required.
11h39
